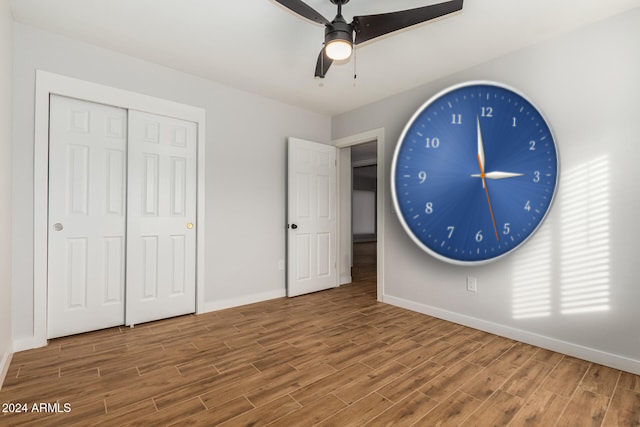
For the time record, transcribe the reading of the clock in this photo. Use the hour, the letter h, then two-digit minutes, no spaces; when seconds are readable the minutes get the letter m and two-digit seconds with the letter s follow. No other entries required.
2h58m27s
